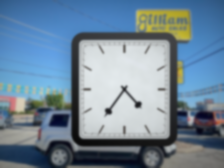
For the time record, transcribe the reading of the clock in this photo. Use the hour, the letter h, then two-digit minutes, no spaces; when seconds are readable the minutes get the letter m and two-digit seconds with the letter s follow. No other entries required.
4h36
